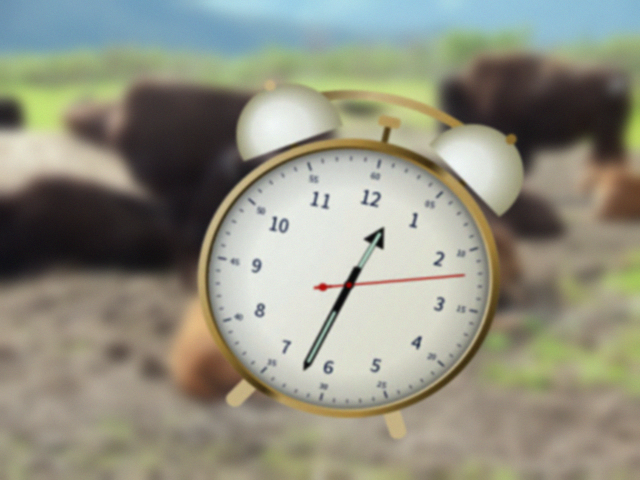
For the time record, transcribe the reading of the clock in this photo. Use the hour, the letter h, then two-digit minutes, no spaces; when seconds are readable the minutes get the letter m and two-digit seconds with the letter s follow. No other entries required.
12h32m12s
